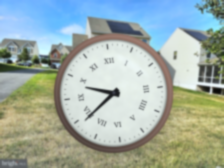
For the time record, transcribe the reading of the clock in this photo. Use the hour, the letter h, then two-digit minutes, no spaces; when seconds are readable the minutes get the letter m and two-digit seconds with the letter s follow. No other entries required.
9h39
